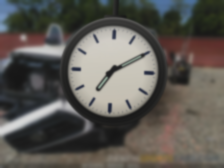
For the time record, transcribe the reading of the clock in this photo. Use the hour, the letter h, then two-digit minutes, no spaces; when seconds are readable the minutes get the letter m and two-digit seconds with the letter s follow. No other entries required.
7h10
